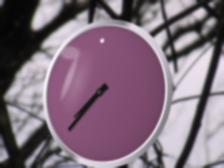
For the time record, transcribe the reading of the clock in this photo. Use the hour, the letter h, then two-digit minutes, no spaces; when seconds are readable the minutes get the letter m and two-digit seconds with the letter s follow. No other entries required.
7h37
